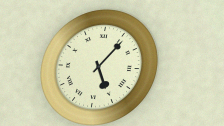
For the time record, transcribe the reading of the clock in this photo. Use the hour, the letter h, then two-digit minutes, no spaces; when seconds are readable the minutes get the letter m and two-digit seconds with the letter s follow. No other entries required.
5h06
